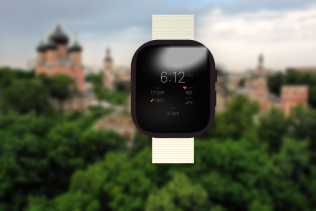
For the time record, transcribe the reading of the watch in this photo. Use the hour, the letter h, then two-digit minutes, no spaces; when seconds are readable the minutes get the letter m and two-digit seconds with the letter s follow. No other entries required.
6h12
